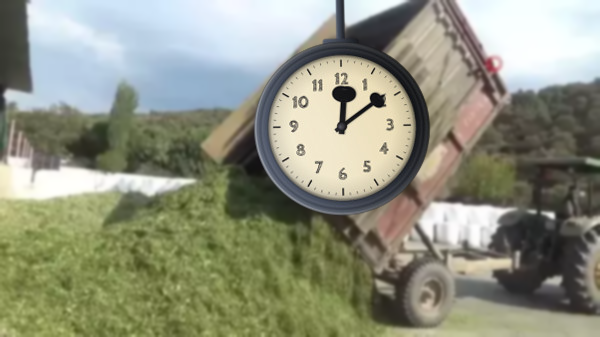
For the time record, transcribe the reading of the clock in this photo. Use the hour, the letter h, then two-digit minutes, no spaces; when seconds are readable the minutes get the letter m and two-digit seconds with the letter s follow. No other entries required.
12h09
